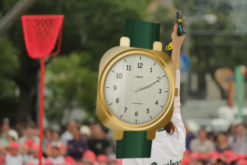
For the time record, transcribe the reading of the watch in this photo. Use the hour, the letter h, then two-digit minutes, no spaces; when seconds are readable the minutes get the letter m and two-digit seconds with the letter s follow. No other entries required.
2h10
